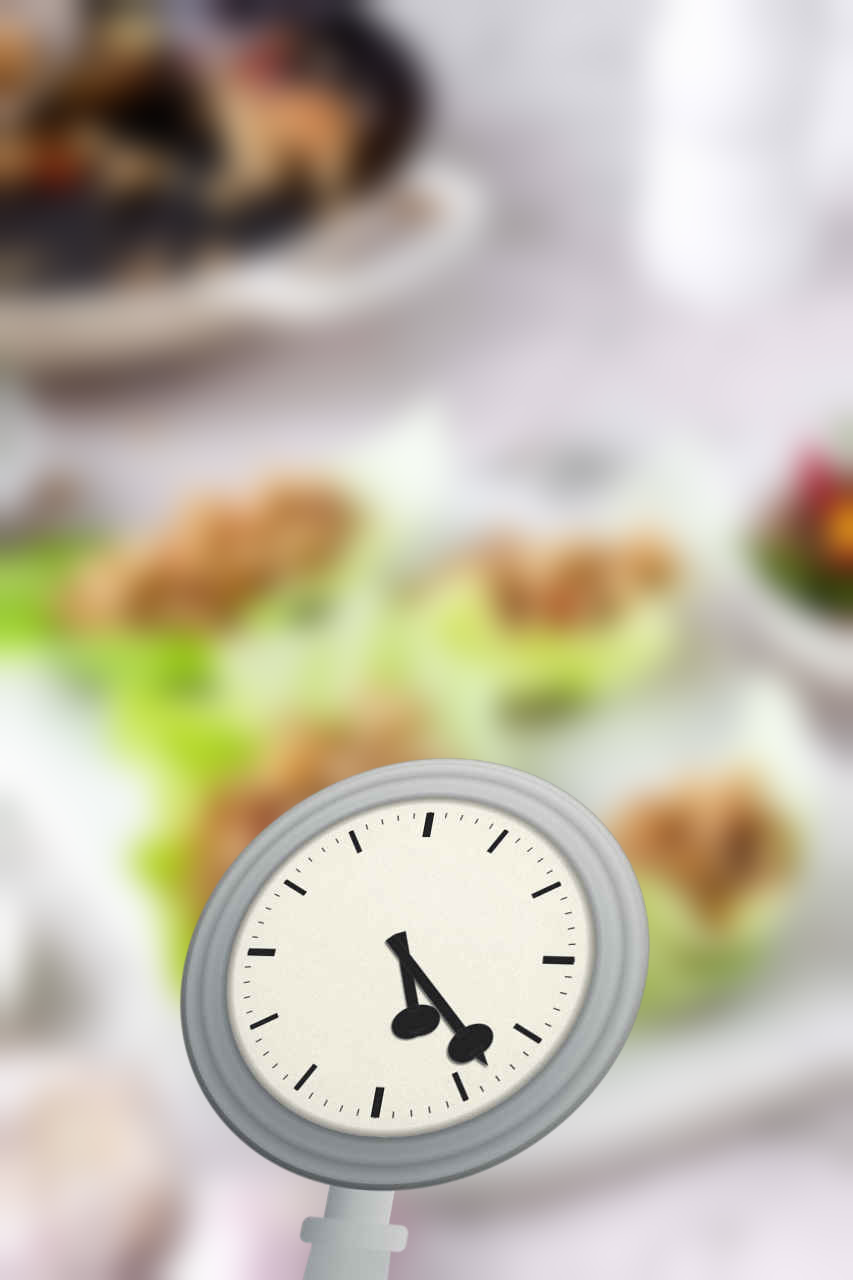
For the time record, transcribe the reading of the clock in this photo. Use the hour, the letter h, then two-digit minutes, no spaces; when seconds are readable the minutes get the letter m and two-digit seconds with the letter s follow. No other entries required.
5h23
